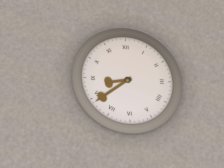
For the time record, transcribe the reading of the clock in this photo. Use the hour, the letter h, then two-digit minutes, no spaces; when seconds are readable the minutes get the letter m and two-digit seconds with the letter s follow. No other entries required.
8h39
